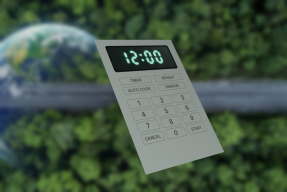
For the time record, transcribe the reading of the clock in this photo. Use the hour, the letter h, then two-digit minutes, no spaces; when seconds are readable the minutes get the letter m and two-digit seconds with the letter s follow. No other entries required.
12h00
